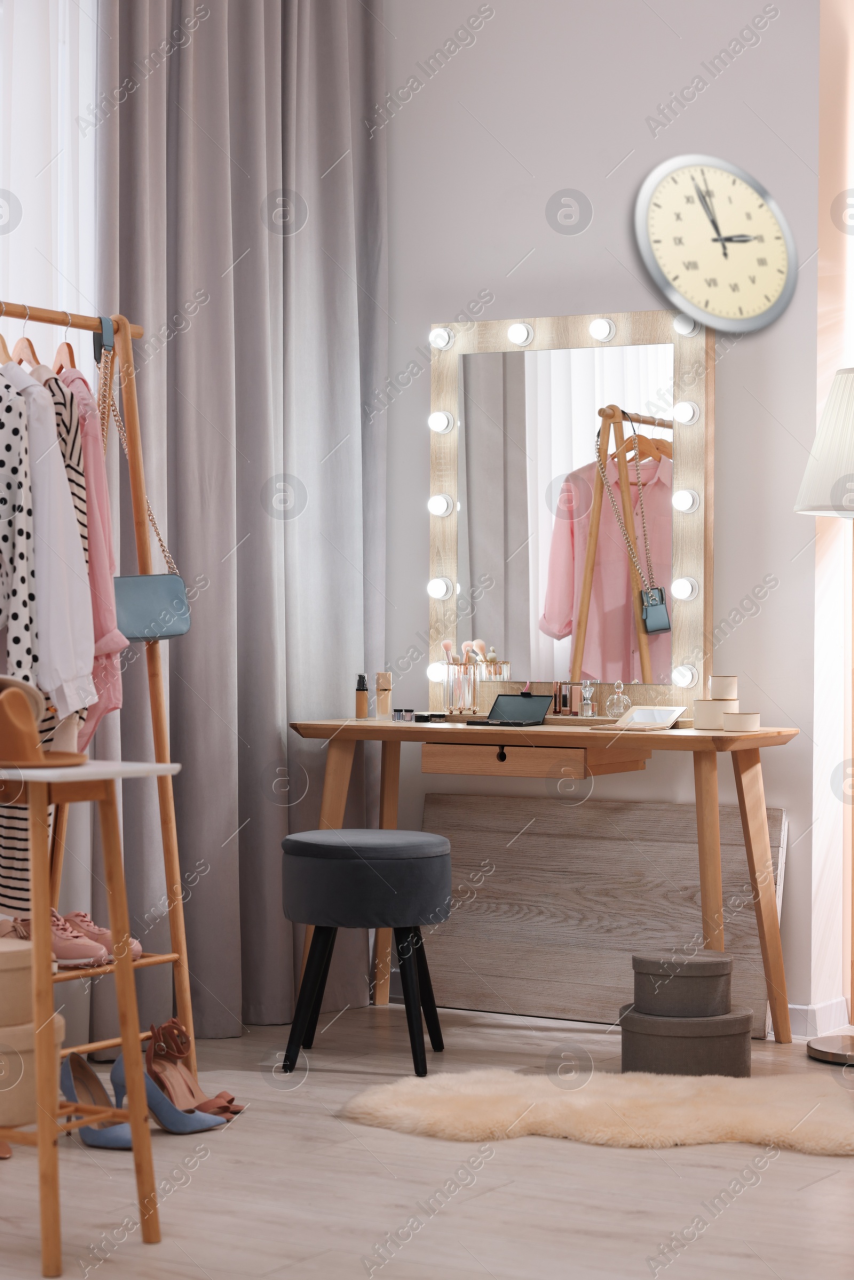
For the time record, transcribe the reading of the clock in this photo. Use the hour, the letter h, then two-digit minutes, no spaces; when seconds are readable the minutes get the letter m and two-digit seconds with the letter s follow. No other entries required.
2h58m00s
